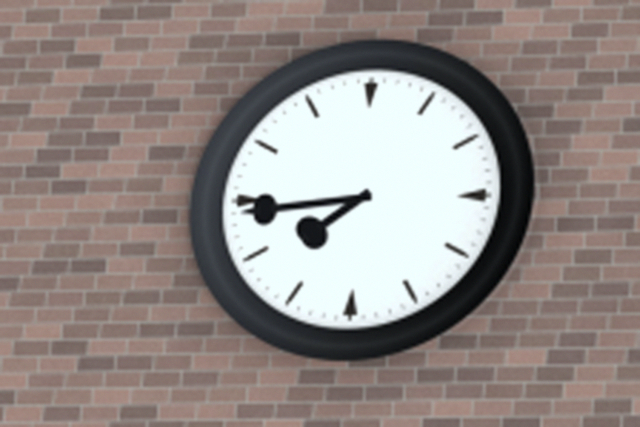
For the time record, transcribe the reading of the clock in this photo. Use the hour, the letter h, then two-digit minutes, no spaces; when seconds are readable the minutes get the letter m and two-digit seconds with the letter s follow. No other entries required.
7h44
